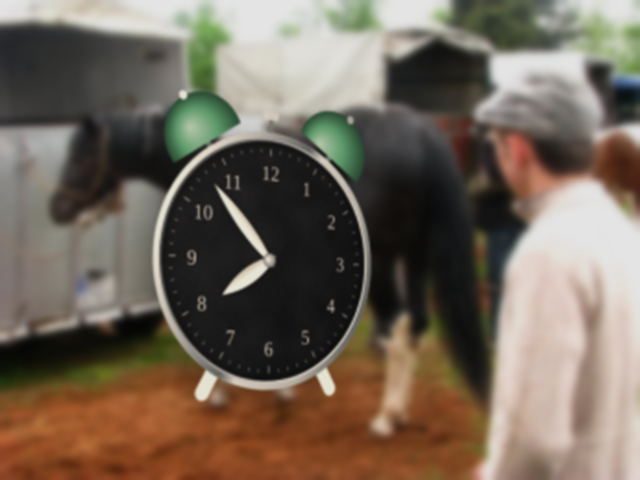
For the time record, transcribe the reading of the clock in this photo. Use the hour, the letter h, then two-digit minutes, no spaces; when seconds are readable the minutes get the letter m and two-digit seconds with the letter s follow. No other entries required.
7h53
